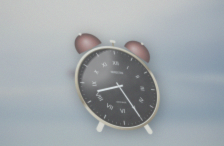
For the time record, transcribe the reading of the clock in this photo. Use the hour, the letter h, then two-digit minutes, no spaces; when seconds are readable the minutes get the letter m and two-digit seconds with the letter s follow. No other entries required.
8h25
